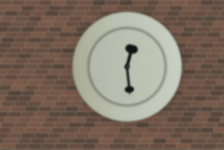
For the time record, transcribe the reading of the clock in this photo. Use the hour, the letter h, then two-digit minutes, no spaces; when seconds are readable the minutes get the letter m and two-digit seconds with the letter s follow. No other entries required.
12h29
